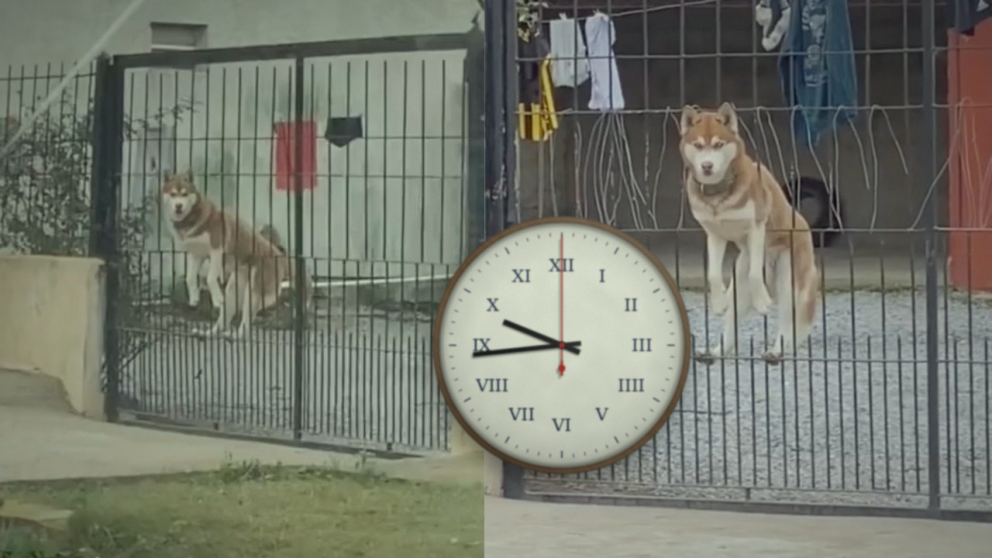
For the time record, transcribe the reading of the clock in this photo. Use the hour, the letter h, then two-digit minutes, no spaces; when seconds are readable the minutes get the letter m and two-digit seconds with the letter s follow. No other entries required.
9h44m00s
